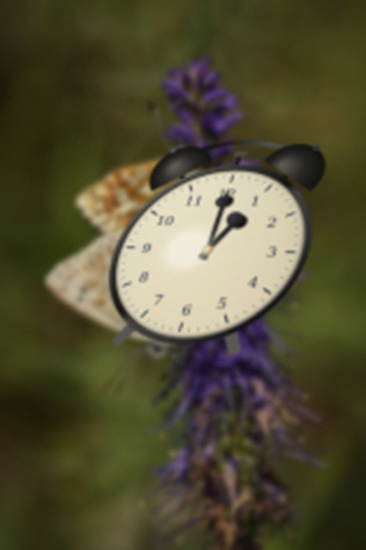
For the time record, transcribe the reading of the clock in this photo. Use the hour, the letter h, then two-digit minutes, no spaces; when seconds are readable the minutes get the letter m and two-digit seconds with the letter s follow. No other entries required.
1h00
